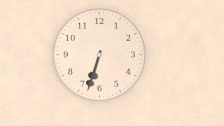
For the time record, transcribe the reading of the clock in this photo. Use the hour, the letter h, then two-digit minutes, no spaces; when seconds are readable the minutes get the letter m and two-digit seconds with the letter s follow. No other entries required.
6h33
